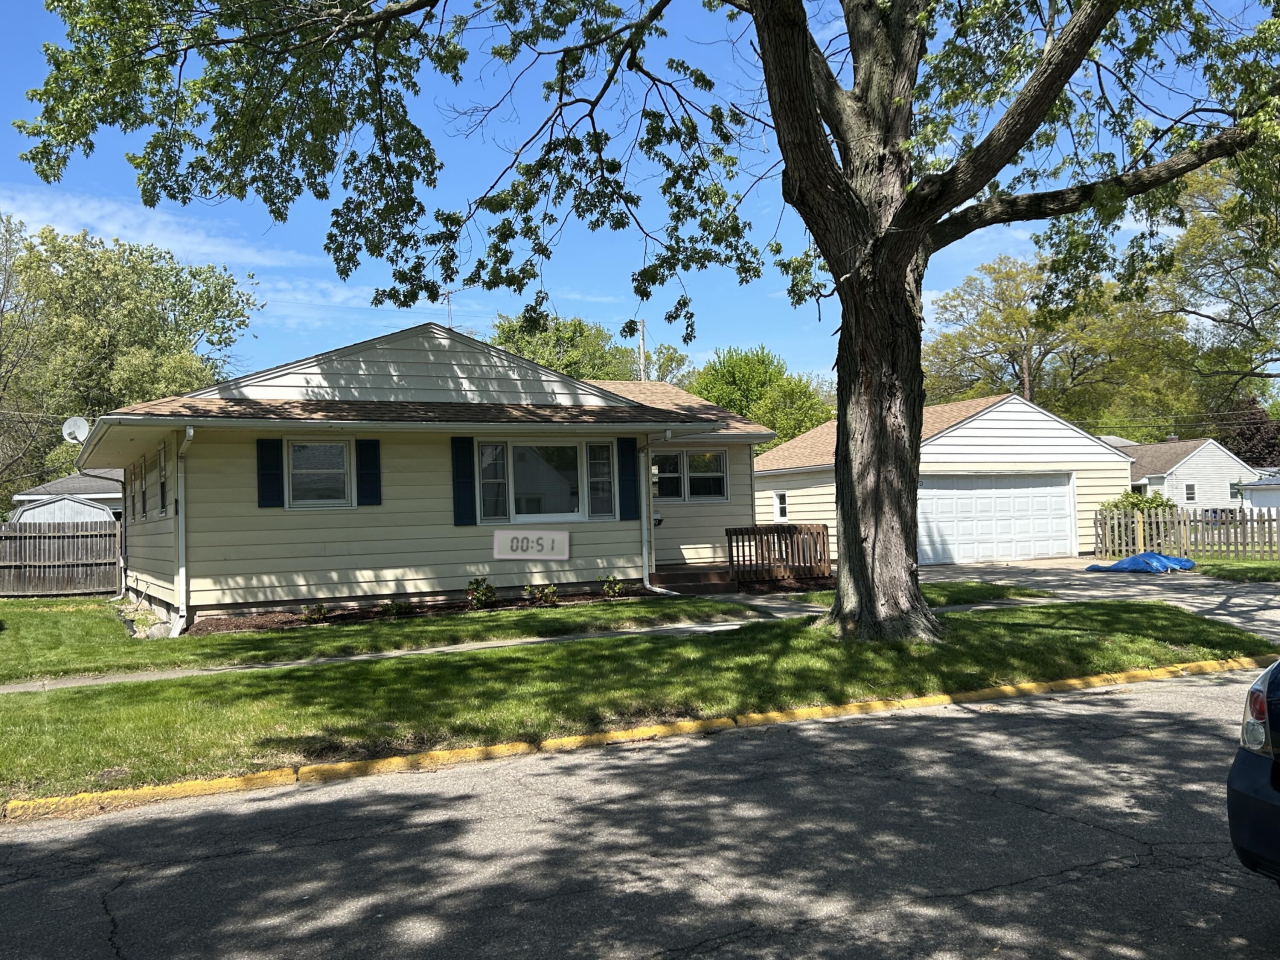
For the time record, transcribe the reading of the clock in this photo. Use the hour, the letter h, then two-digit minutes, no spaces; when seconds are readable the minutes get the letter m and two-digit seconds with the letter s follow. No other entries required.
0h51
